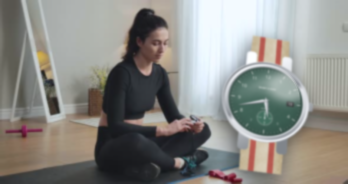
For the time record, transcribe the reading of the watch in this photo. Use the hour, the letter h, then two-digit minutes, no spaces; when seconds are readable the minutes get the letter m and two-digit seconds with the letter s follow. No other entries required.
5h42
